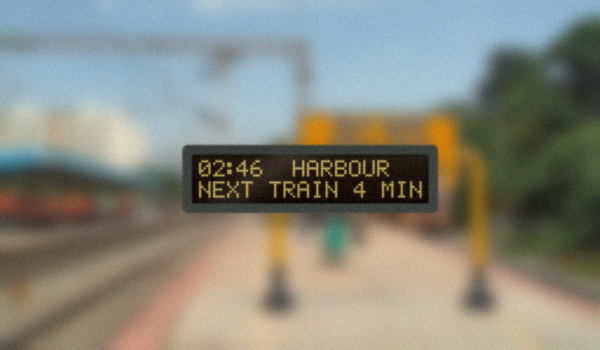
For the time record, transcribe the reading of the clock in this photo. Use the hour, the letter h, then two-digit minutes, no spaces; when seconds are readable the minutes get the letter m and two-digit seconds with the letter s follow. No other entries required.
2h46
